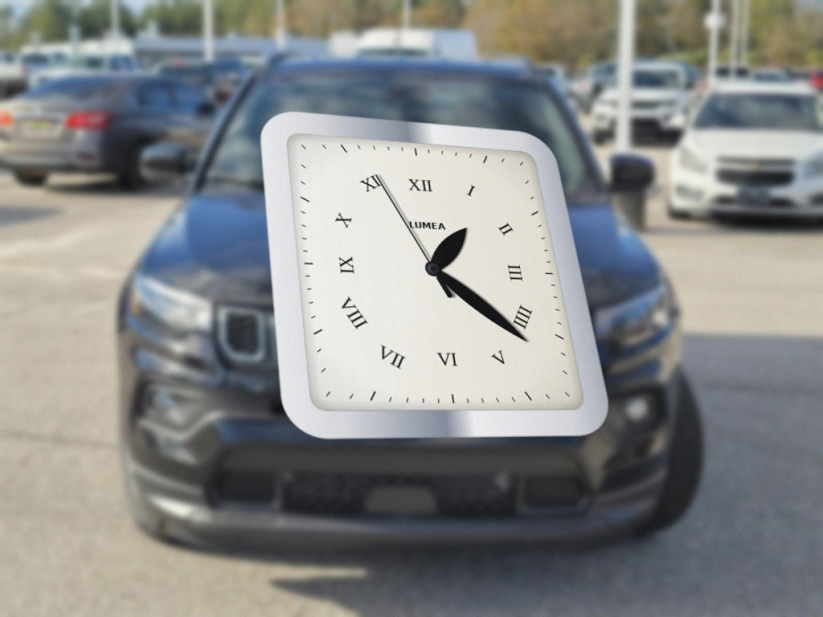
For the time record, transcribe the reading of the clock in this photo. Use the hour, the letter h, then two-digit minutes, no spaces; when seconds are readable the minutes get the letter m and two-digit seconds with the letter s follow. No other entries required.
1h21m56s
